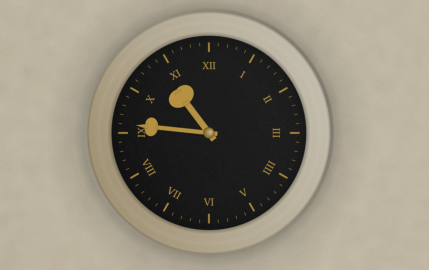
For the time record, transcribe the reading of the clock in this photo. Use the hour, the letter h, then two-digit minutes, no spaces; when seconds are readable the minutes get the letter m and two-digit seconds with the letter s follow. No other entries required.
10h46
